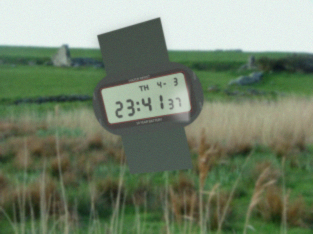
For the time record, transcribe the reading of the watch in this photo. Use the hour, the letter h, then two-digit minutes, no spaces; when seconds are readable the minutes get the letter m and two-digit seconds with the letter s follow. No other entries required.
23h41m37s
